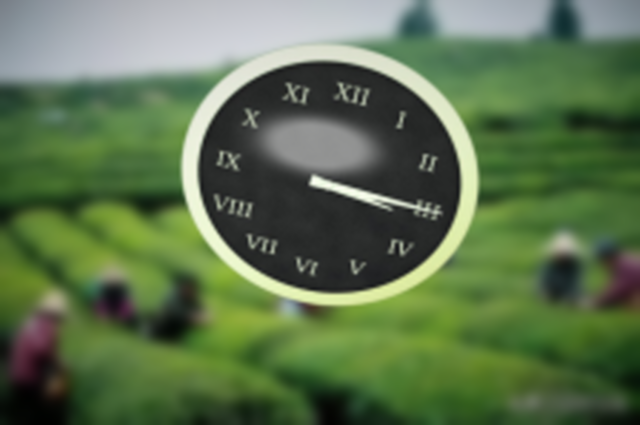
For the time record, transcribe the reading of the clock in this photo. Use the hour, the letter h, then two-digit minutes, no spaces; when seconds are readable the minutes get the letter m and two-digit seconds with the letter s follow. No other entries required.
3h15
